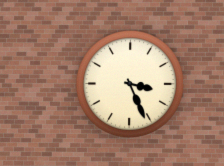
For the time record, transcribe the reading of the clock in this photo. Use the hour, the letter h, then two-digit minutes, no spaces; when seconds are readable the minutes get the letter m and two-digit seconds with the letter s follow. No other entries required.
3h26
